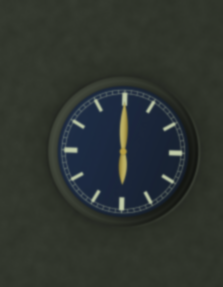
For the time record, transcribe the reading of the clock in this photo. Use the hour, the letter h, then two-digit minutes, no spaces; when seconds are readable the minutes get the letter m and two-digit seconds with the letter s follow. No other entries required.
6h00
